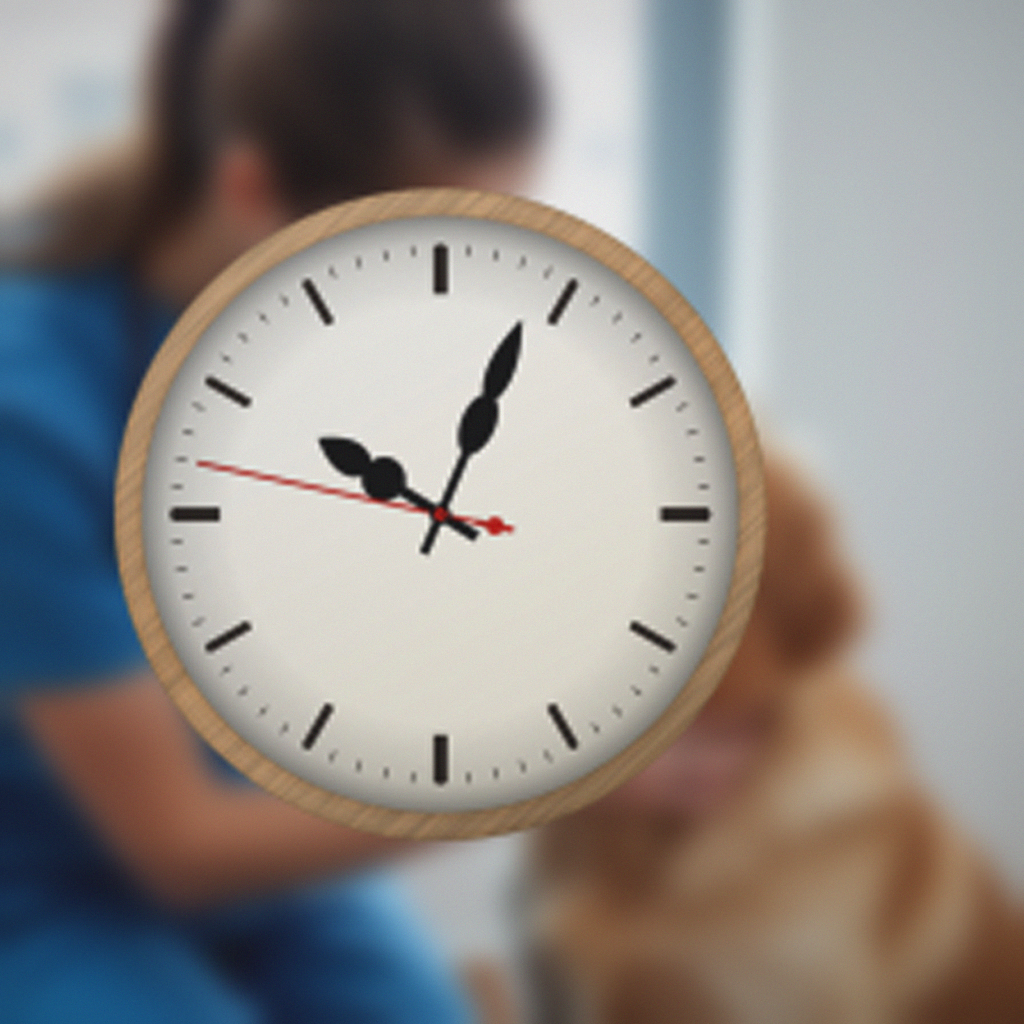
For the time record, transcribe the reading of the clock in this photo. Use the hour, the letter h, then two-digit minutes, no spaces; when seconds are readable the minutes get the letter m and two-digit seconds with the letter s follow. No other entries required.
10h03m47s
